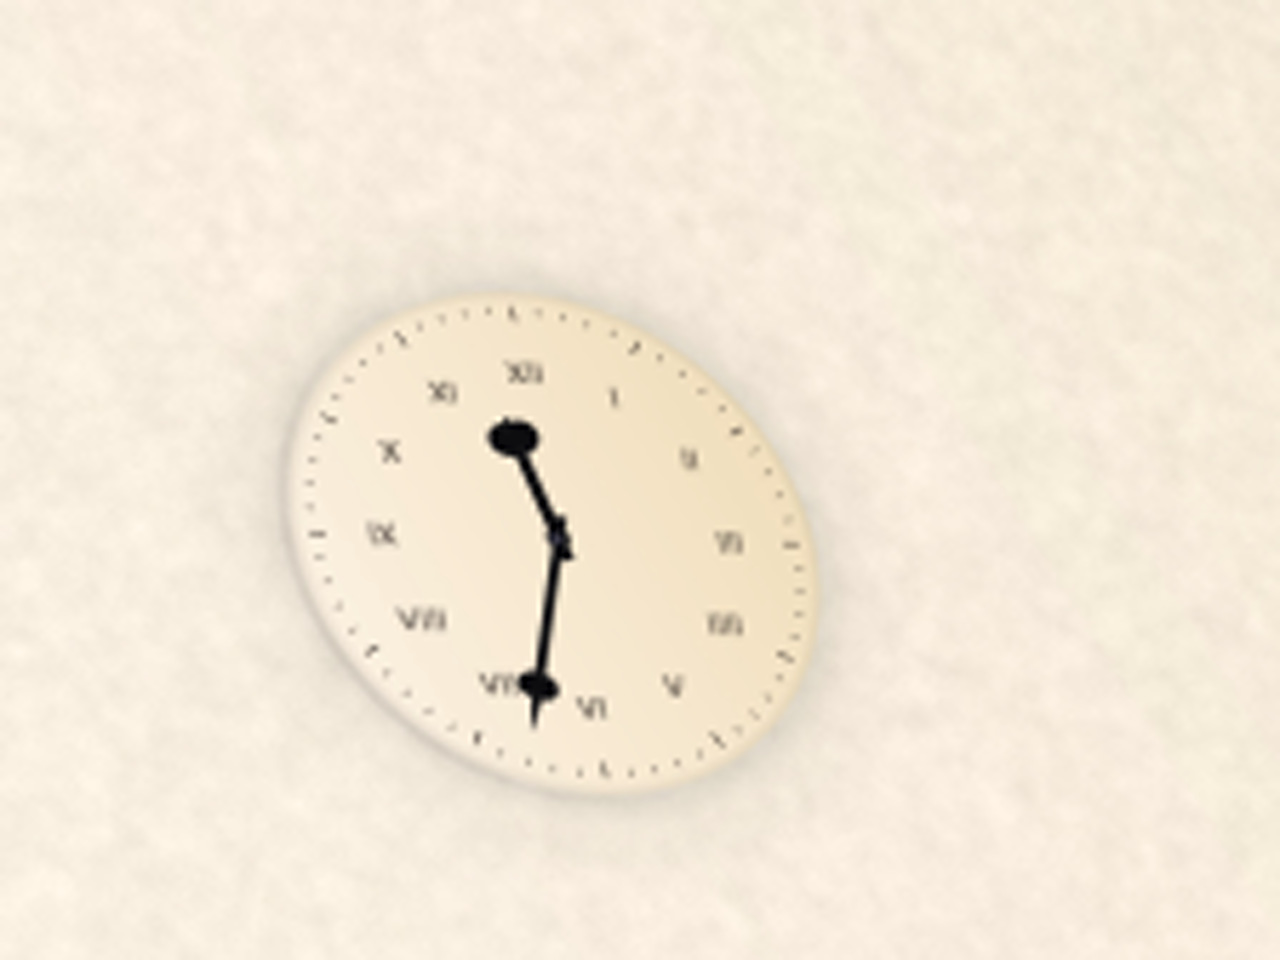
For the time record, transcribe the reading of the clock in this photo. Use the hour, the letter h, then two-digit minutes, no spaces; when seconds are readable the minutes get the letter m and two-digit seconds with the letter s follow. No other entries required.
11h33
